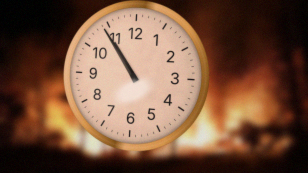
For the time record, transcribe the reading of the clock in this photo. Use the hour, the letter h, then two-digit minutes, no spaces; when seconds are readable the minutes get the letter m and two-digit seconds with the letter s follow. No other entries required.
10h54
